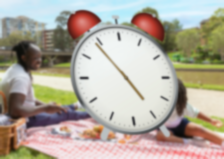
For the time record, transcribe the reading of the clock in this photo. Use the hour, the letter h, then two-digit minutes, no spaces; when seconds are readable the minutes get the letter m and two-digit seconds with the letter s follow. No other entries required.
4h54
